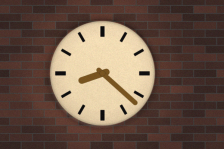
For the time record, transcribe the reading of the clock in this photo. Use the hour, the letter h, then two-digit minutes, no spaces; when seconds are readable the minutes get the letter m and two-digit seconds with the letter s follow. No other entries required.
8h22
